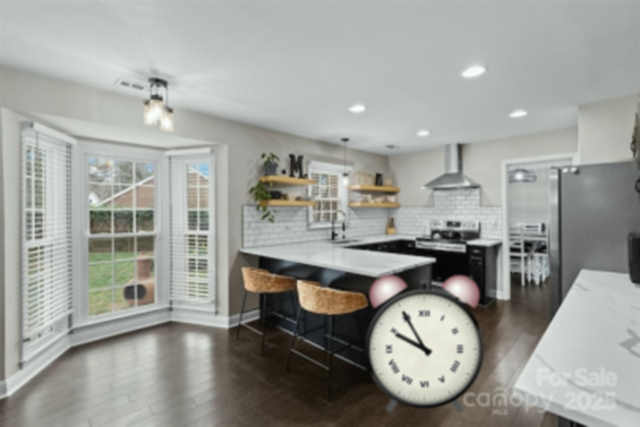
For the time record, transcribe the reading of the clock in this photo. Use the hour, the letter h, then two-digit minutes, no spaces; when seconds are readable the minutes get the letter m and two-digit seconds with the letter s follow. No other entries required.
9h55
